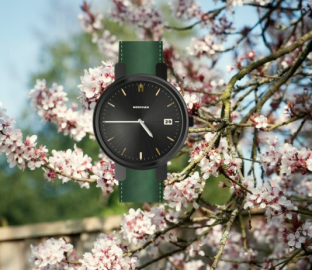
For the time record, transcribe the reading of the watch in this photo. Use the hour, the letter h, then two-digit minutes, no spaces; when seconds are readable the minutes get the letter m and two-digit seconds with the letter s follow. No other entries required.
4h45
